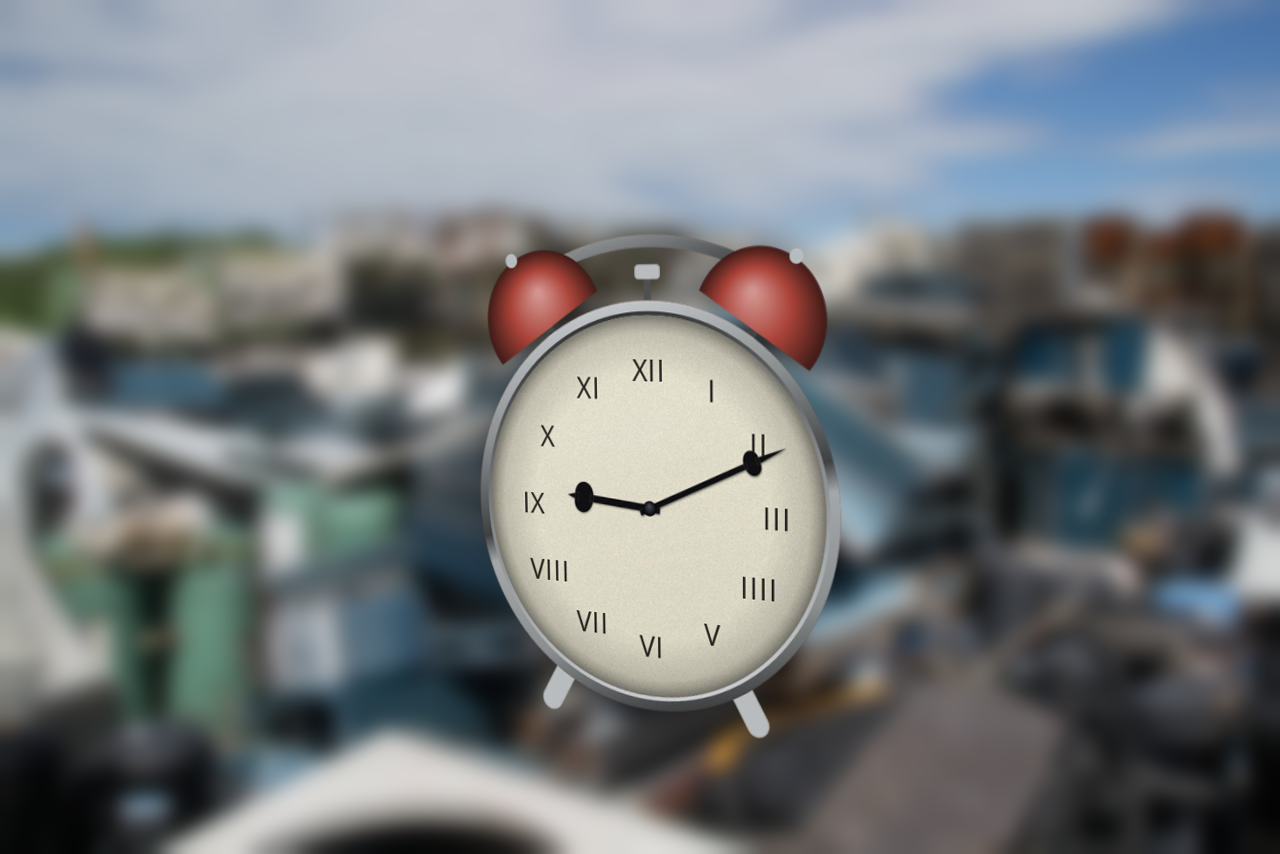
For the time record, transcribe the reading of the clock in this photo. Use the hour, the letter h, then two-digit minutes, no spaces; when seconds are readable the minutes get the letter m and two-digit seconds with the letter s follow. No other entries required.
9h11
